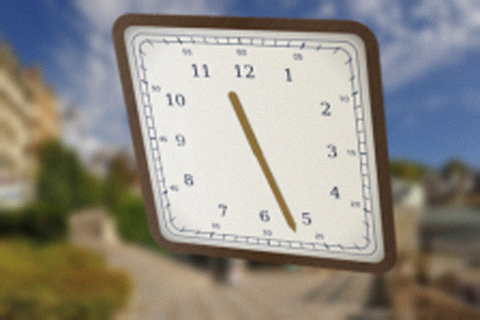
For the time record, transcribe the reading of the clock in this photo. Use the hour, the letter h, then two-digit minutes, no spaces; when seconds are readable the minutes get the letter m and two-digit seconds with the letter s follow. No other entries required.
11h27
